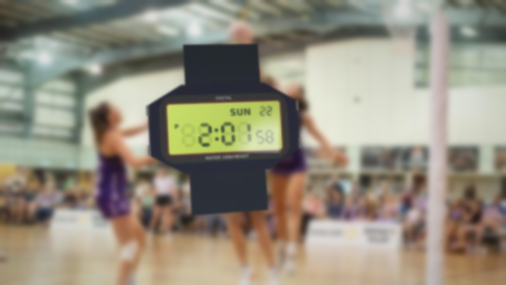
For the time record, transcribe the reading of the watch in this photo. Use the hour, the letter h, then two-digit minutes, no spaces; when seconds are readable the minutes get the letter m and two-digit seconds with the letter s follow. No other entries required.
2h01m58s
